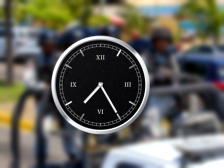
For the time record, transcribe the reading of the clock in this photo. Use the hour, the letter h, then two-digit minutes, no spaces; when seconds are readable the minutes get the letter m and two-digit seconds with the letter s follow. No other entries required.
7h25
